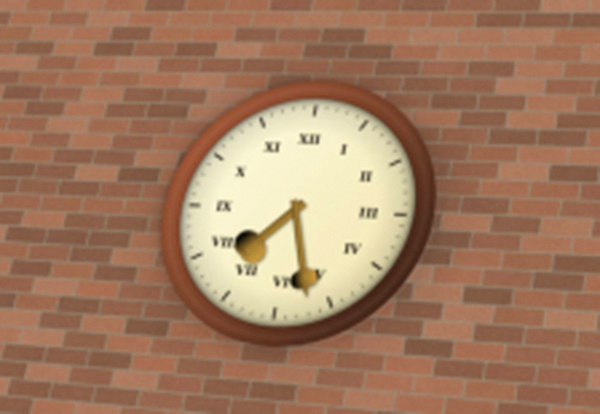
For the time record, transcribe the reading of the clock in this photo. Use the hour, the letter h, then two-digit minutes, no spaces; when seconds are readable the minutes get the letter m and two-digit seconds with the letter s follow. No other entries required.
7h27
